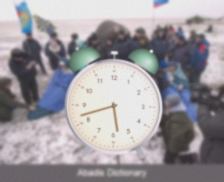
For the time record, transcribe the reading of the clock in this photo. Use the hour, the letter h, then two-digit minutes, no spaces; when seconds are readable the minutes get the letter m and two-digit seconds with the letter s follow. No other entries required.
5h42
